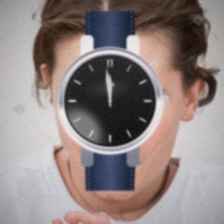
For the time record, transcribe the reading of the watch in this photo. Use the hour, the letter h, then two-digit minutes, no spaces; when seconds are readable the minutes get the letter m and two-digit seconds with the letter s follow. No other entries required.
11h59
